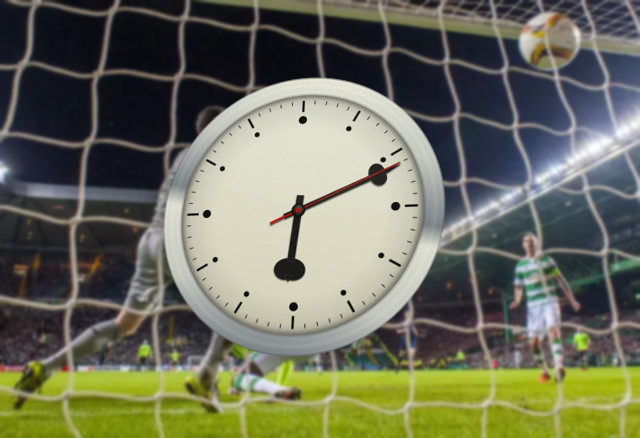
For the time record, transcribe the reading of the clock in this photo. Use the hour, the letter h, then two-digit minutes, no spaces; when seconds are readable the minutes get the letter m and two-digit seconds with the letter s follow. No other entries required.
6h11m11s
